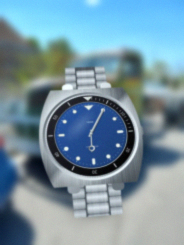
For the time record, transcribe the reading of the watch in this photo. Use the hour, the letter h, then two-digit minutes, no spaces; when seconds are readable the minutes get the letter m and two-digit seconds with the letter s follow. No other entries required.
6h05
